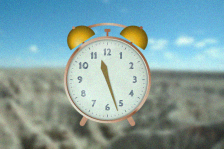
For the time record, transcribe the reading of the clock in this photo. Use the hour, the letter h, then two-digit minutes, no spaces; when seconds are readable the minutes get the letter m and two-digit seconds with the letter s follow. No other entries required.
11h27
